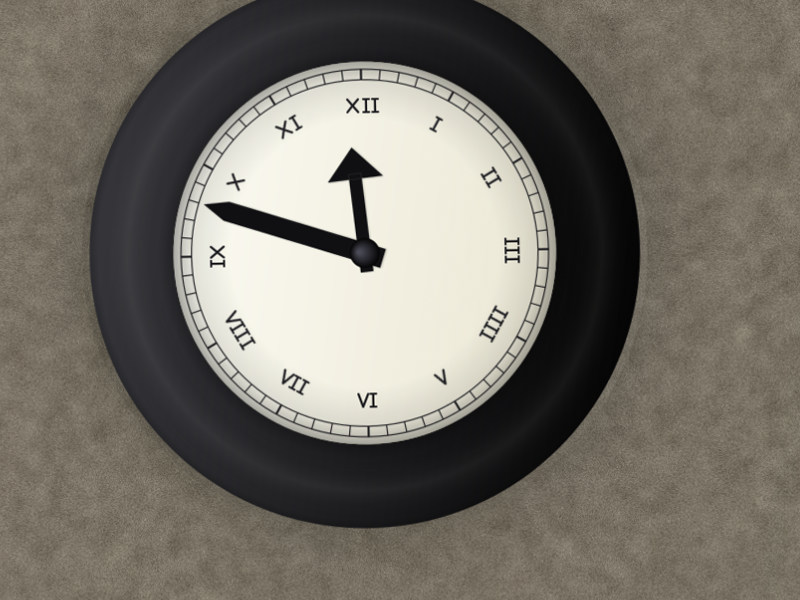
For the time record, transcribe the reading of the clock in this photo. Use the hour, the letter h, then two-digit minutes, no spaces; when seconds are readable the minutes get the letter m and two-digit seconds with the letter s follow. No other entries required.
11h48
